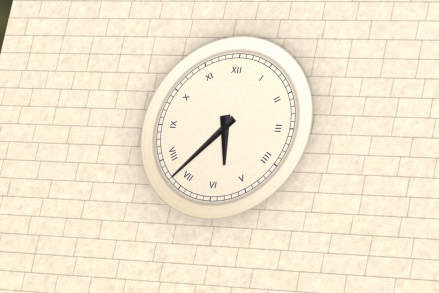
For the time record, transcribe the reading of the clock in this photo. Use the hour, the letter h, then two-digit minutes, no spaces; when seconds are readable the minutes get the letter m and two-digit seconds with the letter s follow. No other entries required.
5h37
